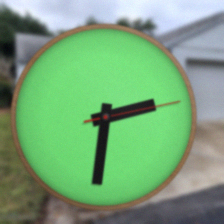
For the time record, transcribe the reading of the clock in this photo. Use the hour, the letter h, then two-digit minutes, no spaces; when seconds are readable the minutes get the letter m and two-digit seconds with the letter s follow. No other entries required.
2h31m13s
